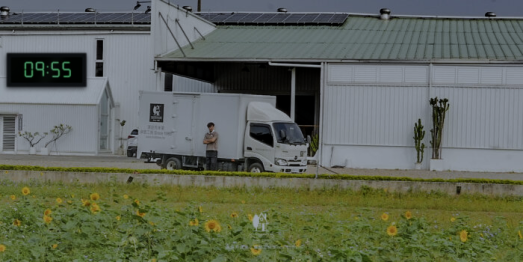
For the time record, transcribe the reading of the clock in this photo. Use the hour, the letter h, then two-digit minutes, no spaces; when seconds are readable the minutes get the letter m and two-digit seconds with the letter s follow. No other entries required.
9h55
